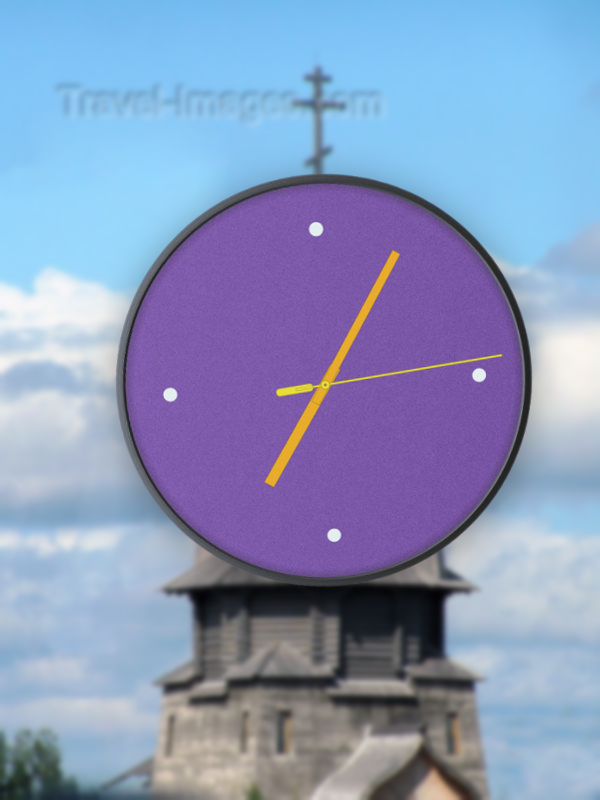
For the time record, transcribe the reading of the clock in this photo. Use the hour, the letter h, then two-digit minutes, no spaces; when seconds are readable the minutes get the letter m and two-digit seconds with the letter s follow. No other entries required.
7h05m14s
